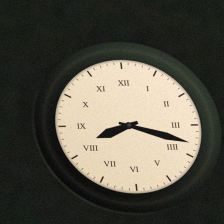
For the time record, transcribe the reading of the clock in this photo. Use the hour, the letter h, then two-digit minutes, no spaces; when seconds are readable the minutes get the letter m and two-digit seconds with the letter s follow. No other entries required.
8h18
